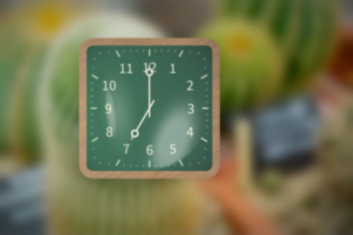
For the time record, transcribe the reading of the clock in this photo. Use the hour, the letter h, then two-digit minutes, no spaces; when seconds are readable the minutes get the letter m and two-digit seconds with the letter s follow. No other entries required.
7h00
